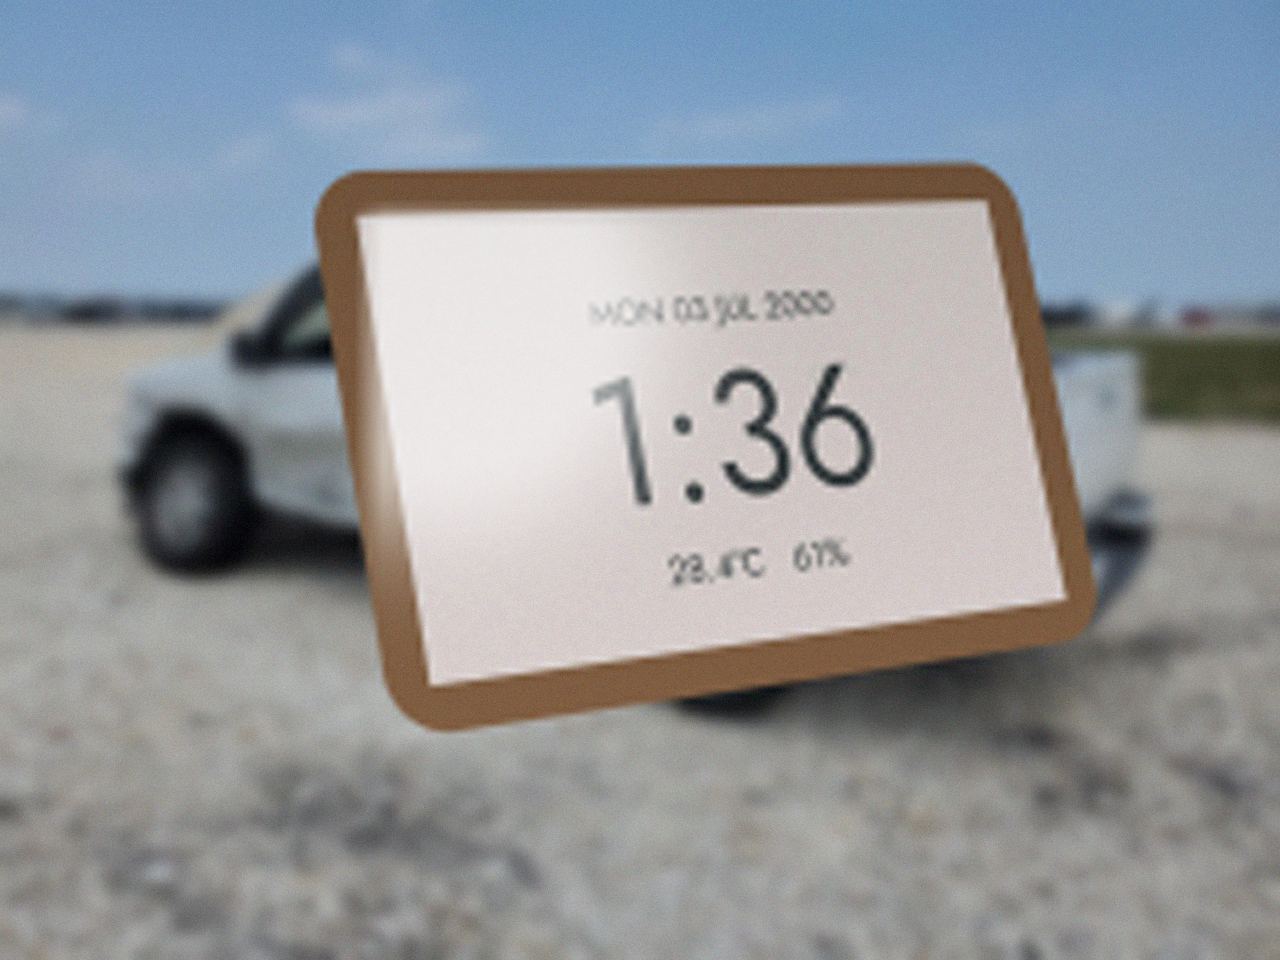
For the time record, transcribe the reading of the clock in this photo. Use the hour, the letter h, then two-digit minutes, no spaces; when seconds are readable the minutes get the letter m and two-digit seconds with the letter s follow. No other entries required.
1h36
